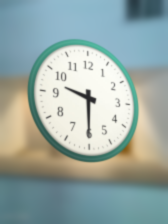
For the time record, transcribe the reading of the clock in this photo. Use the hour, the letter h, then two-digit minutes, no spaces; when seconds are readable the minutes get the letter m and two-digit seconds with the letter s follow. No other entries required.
9h30
